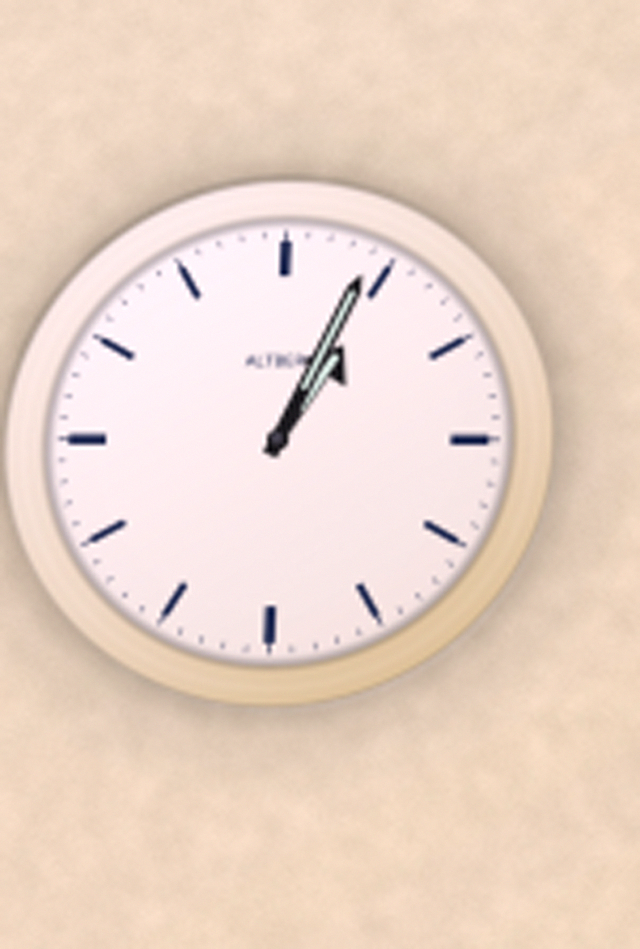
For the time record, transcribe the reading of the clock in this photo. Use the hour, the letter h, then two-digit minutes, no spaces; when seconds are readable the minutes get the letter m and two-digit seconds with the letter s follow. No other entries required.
1h04
